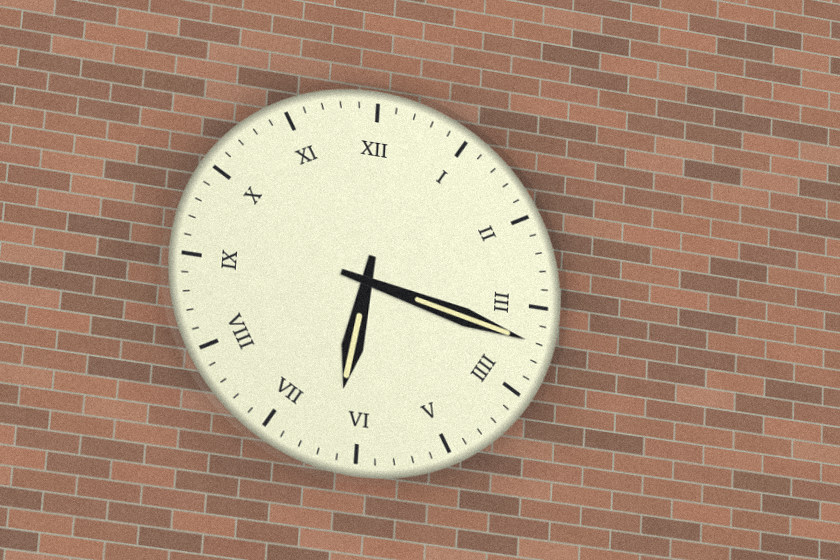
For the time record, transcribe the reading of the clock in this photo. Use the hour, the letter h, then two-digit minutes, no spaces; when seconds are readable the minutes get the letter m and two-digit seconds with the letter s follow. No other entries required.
6h17
